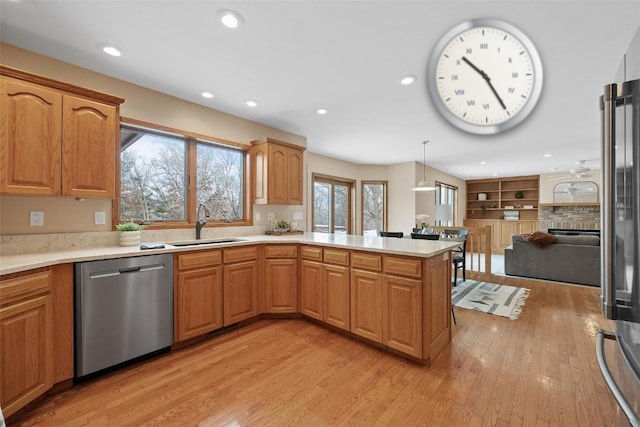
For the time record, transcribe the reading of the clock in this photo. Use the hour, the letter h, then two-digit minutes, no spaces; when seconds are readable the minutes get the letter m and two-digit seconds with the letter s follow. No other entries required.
10h25
